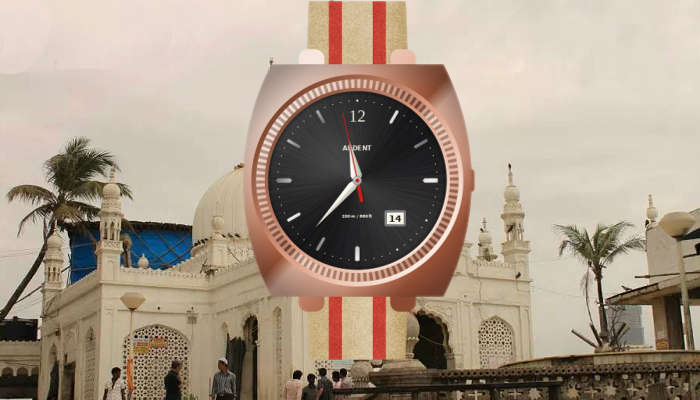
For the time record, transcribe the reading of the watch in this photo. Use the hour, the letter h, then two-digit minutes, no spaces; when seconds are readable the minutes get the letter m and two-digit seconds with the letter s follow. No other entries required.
11h36m58s
